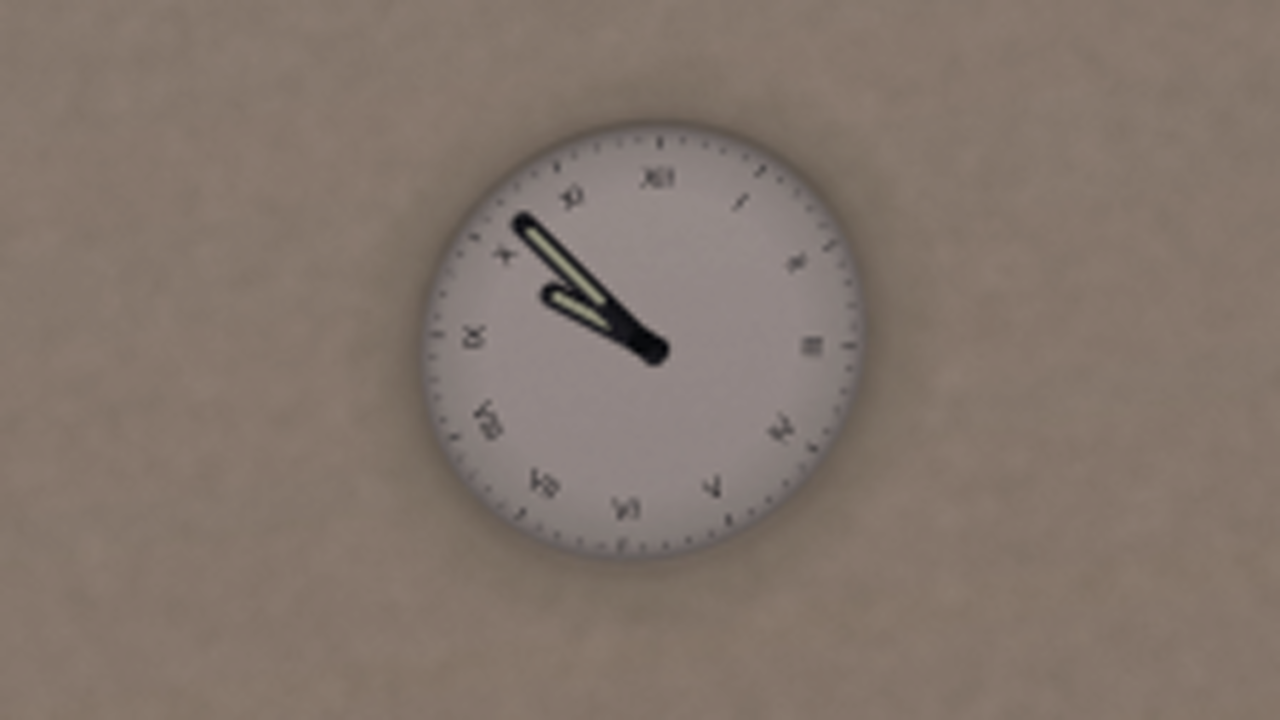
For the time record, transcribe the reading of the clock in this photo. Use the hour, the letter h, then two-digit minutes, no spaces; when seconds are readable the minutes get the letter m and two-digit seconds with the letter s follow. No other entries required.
9h52
